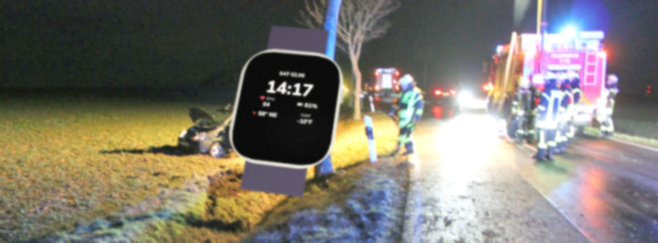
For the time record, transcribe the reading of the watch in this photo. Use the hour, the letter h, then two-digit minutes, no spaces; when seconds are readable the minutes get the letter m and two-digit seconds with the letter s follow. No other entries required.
14h17
